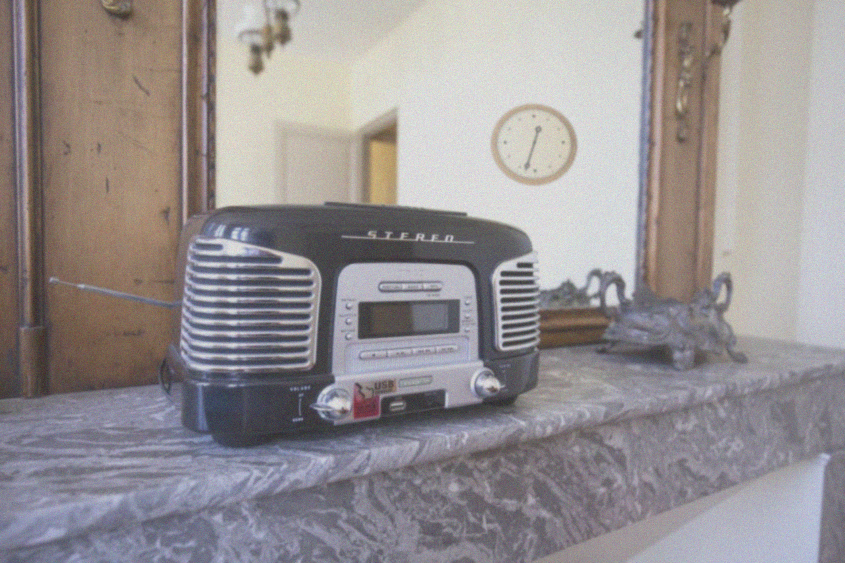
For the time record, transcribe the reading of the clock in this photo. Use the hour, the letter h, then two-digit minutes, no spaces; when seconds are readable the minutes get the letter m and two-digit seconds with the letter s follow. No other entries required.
12h33
